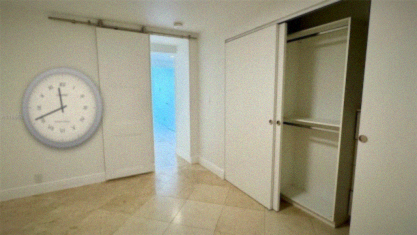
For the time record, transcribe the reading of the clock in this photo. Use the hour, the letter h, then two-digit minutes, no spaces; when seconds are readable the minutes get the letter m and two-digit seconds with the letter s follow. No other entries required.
11h41
